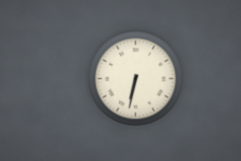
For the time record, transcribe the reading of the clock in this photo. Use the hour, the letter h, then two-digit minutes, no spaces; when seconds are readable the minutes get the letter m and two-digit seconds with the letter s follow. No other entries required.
6h32
